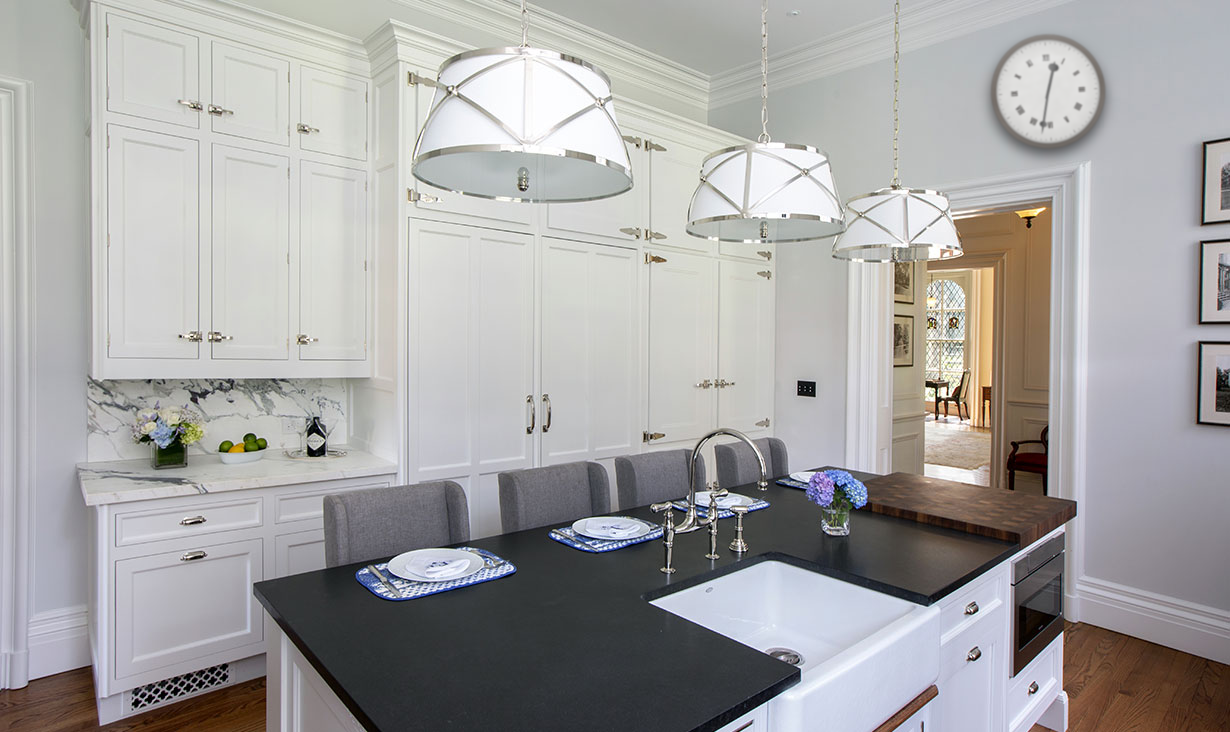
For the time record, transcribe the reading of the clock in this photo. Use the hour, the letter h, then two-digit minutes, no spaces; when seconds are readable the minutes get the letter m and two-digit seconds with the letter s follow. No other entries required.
12h32
